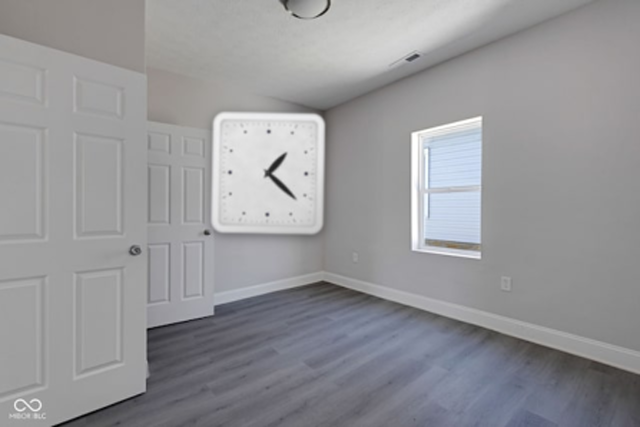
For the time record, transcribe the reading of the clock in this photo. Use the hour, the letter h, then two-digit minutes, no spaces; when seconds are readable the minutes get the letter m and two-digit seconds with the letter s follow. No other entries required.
1h22
